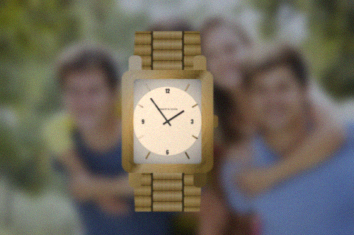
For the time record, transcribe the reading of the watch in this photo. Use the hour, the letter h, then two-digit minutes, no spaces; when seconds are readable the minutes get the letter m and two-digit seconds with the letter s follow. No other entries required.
1h54
